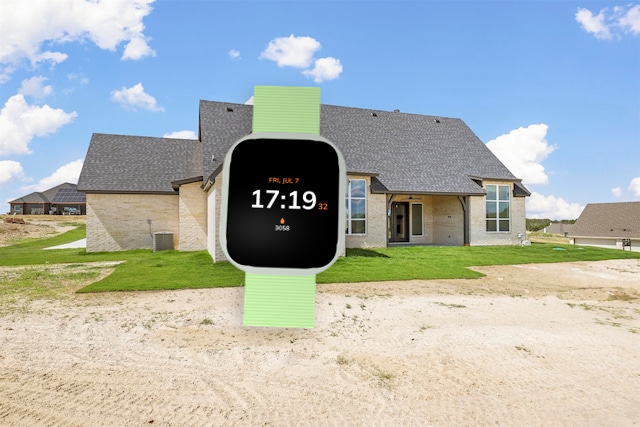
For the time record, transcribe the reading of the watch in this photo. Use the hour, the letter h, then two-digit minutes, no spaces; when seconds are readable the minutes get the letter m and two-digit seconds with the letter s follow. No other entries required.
17h19m32s
